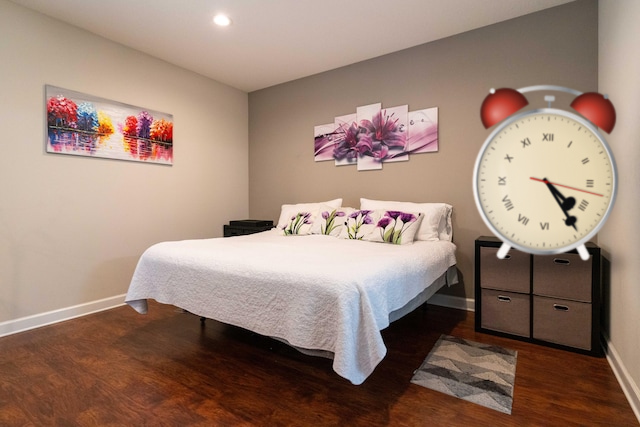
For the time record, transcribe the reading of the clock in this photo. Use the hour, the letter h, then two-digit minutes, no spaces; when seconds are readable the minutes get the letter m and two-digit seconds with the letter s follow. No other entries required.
4h24m17s
